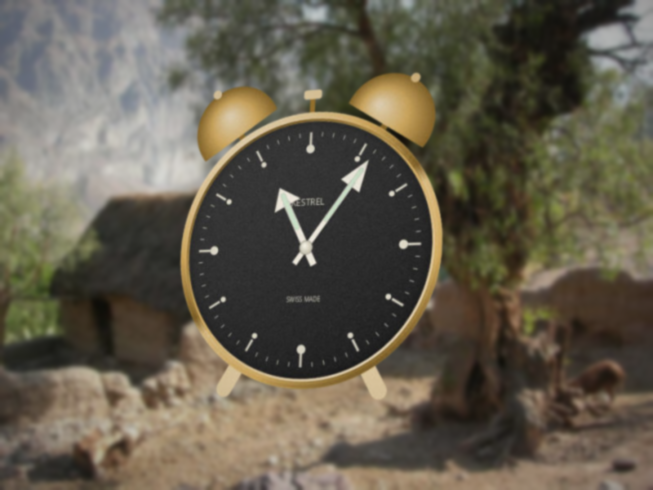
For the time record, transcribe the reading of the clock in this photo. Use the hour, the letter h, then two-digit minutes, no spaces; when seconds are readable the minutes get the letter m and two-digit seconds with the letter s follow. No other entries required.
11h06
